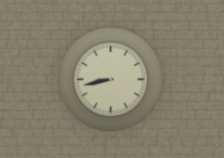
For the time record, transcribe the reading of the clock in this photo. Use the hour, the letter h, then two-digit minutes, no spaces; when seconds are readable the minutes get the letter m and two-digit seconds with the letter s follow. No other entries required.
8h43
